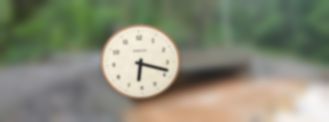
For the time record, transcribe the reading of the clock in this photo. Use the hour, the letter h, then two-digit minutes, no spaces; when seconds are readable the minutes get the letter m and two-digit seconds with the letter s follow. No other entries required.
6h18
